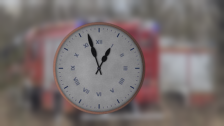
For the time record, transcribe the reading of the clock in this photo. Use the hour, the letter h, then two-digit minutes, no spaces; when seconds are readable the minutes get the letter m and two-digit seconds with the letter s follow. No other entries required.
12h57
